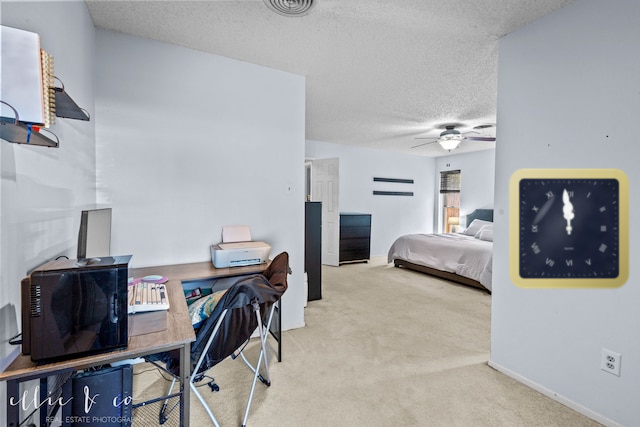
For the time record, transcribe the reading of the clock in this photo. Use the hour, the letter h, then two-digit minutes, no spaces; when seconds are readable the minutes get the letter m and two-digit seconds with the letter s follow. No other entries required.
11h59
